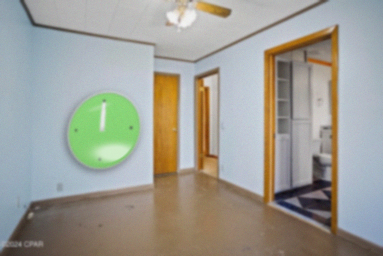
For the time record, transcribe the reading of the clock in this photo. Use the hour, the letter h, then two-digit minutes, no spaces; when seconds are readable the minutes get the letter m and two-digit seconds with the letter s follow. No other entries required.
12h00
